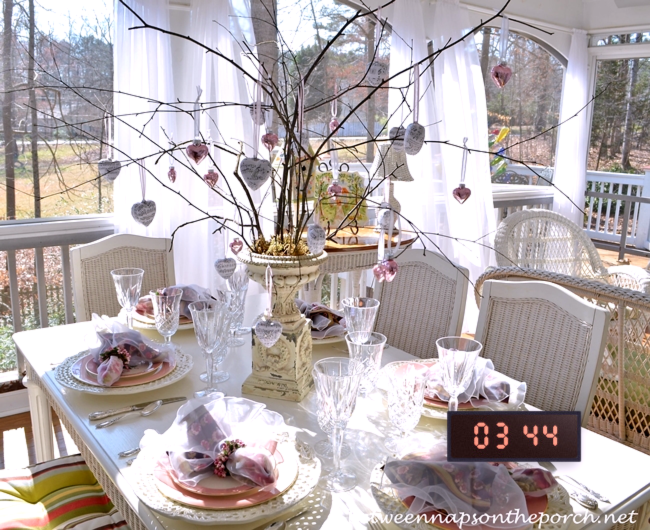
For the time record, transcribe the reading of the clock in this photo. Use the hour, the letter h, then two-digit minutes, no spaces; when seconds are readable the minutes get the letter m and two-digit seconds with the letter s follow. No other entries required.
3h44
